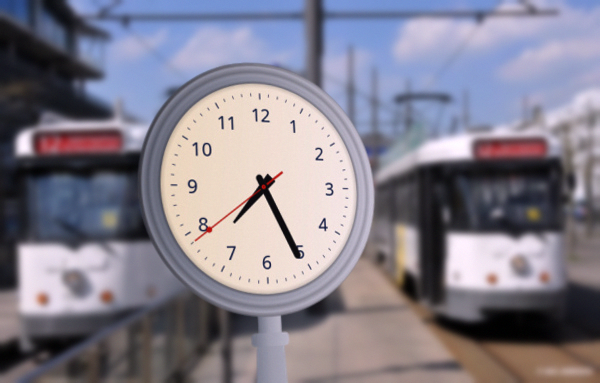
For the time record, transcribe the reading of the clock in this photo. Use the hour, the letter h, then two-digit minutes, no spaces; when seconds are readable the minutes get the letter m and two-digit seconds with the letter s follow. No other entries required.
7h25m39s
